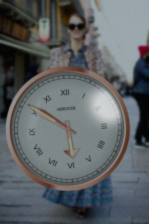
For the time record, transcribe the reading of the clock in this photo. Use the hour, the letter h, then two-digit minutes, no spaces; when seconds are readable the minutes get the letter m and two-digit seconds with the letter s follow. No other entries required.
5h51
